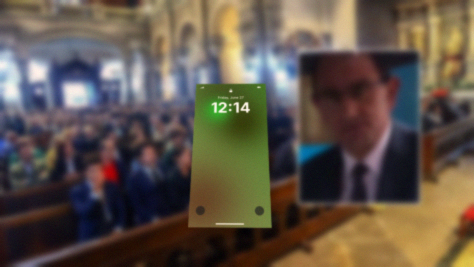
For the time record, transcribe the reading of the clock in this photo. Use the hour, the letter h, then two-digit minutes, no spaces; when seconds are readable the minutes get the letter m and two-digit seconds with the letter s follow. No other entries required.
12h14
